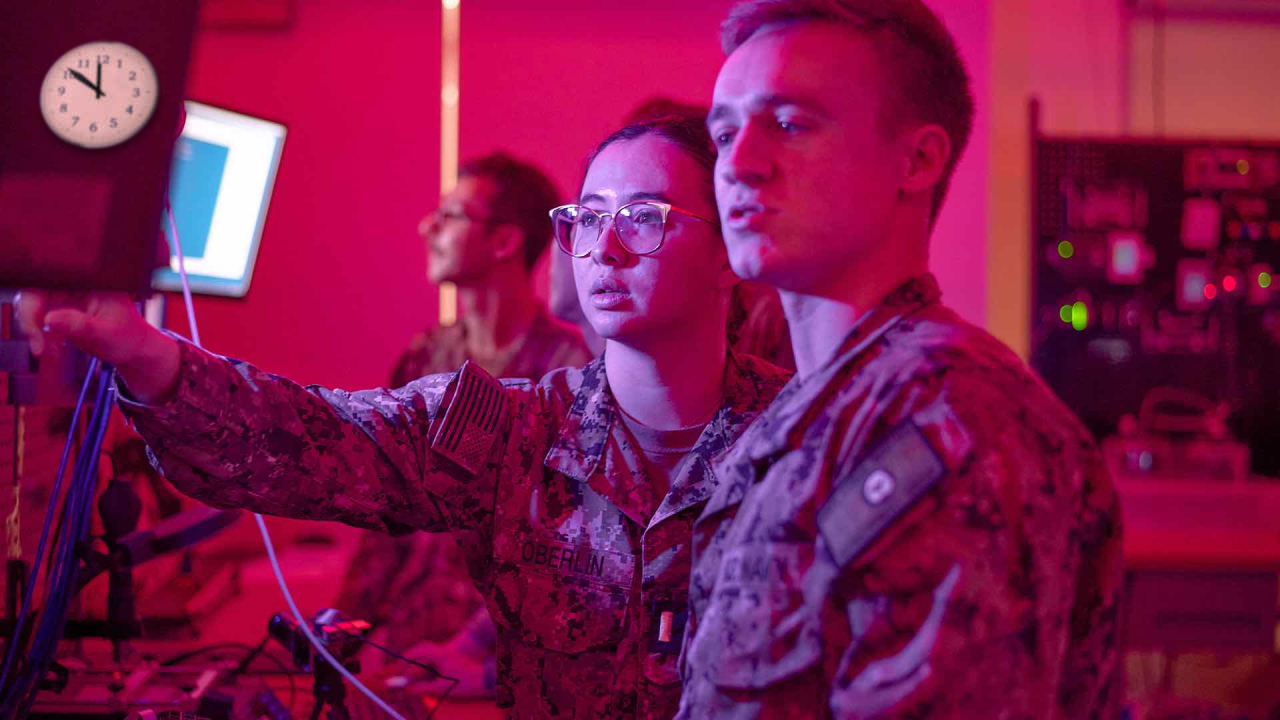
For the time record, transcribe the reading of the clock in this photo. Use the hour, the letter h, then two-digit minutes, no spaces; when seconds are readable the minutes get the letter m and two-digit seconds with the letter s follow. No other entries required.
11h51
